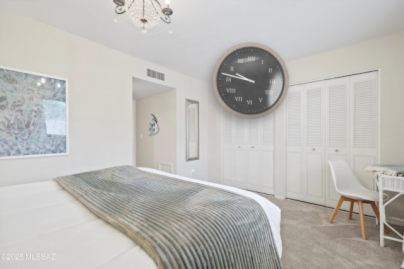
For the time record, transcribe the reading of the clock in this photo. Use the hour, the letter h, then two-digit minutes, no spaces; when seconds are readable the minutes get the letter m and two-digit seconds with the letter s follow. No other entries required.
9h47
